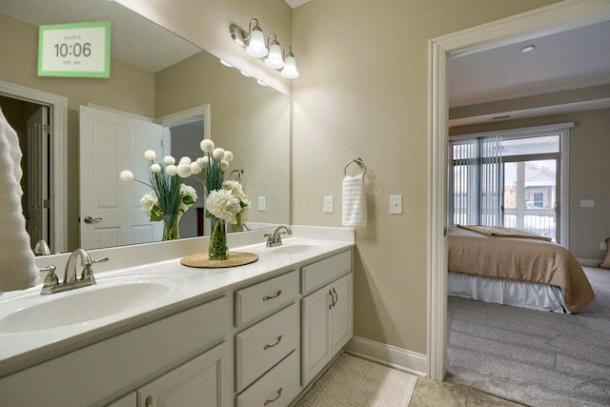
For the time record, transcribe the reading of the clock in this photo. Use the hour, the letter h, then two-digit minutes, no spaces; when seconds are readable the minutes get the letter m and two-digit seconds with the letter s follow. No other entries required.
10h06
